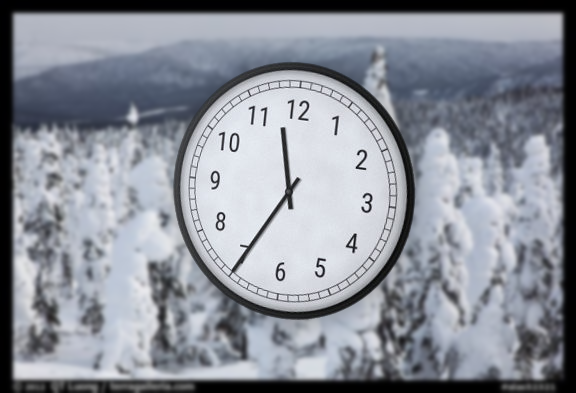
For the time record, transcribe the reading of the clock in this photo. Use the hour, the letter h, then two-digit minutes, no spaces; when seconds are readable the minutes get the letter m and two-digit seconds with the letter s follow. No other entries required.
11h35
